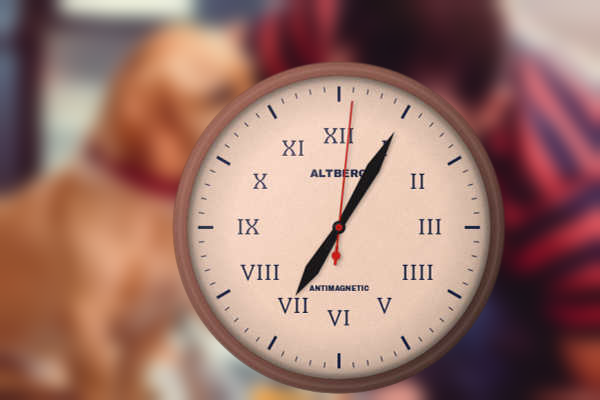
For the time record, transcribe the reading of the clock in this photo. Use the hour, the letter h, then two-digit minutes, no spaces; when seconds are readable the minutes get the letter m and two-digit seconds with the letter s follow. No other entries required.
7h05m01s
